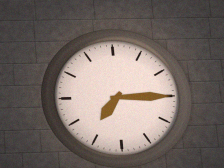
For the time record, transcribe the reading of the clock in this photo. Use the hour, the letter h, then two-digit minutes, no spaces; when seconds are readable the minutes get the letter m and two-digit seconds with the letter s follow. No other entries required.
7h15
